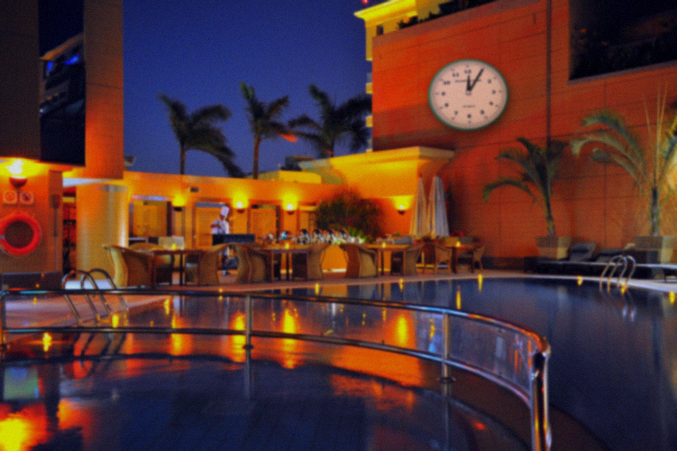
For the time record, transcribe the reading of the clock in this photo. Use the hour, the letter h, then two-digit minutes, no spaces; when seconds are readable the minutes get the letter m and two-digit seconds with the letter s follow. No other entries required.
12h05
